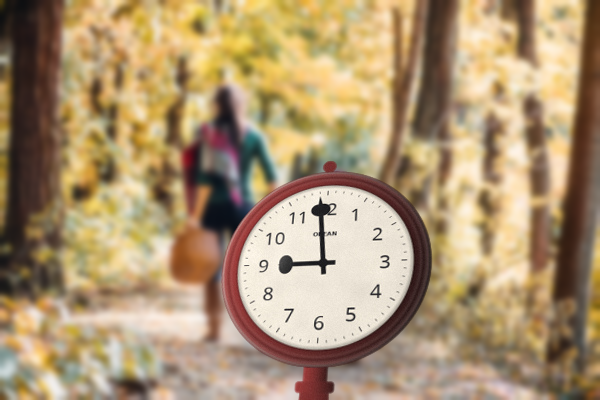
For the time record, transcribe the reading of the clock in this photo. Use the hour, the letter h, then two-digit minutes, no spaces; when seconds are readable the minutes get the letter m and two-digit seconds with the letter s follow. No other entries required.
8h59
